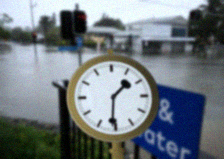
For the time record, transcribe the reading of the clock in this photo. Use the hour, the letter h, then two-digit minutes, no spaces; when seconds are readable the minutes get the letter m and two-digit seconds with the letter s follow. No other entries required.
1h31
